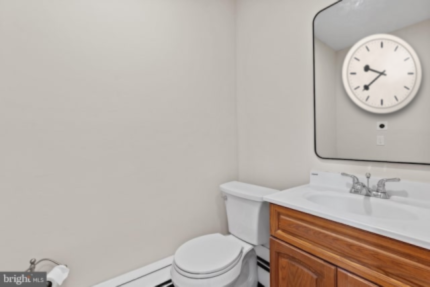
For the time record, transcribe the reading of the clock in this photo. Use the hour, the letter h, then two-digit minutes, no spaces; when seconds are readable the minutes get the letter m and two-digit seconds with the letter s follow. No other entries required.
9h38
